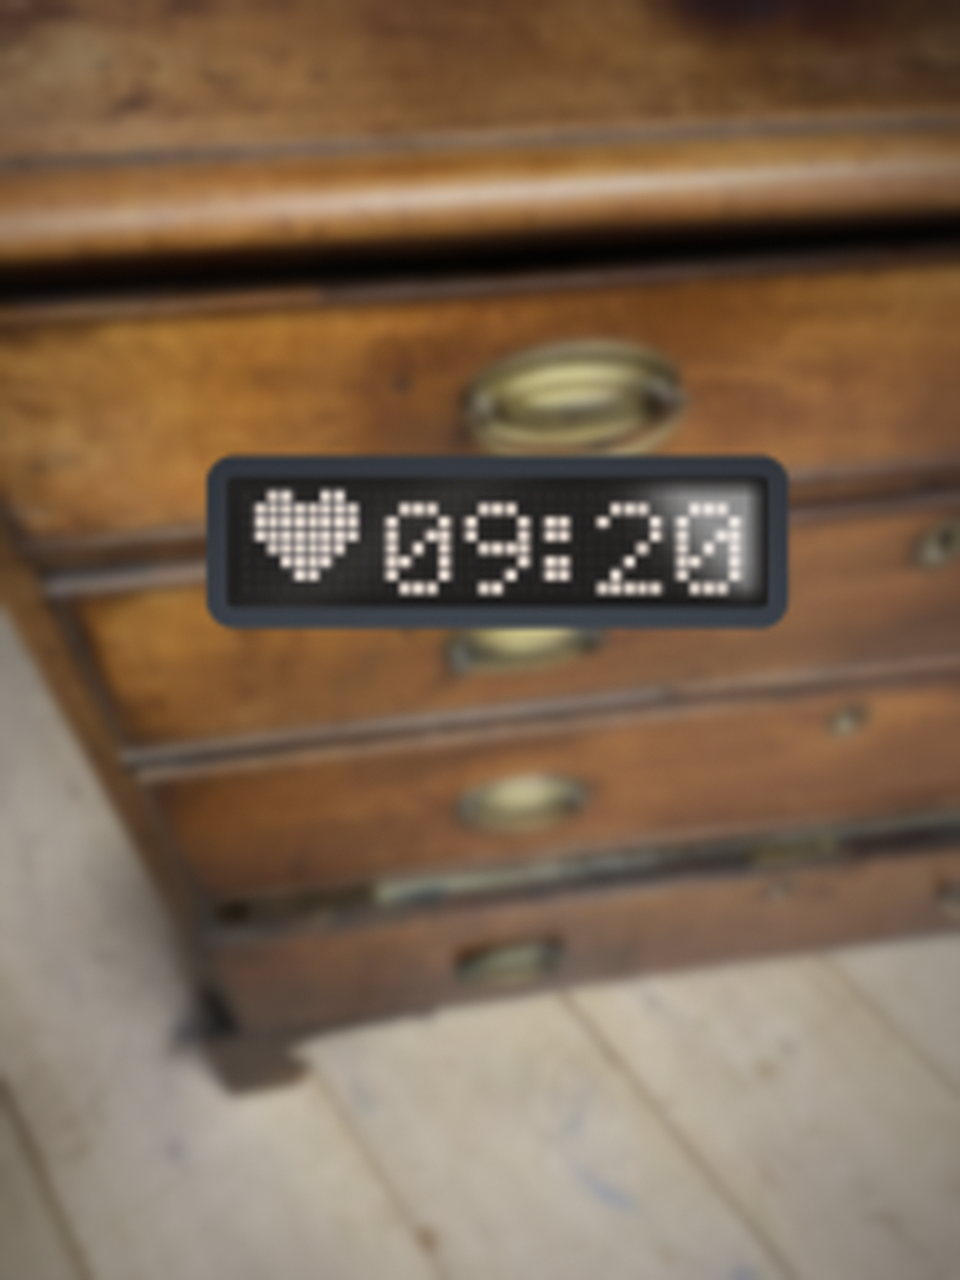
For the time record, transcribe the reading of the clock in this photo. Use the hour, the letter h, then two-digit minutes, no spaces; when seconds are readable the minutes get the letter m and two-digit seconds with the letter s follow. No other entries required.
9h20
